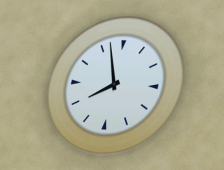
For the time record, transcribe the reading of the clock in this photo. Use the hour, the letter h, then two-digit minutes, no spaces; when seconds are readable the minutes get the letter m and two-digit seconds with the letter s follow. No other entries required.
7h57
